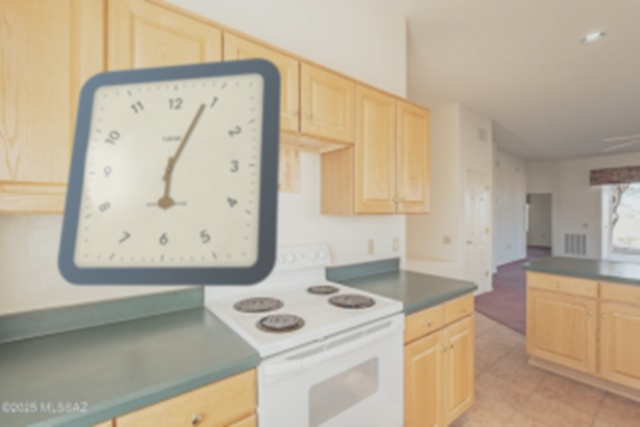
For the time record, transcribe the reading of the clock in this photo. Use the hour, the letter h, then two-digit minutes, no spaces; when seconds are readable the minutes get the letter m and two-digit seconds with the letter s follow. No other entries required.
6h04
